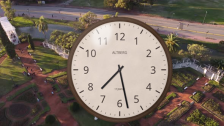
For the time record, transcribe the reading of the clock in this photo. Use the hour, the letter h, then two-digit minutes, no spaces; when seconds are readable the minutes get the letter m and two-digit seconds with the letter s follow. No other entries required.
7h28
